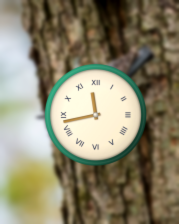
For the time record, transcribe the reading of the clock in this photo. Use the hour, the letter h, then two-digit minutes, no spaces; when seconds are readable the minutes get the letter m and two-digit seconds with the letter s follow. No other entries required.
11h43
